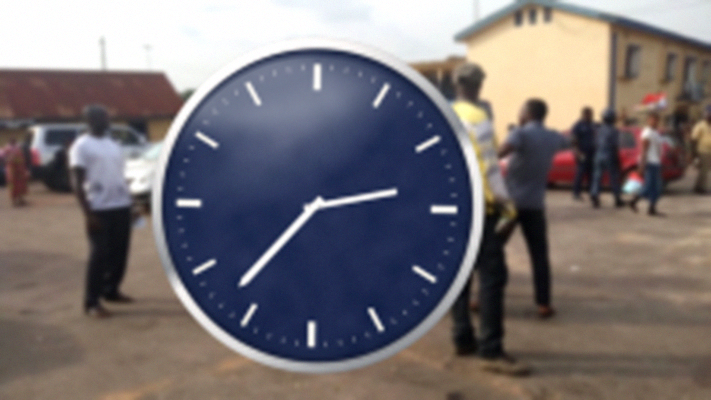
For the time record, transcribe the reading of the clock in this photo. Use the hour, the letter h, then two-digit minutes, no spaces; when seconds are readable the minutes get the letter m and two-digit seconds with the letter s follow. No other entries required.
2h37
